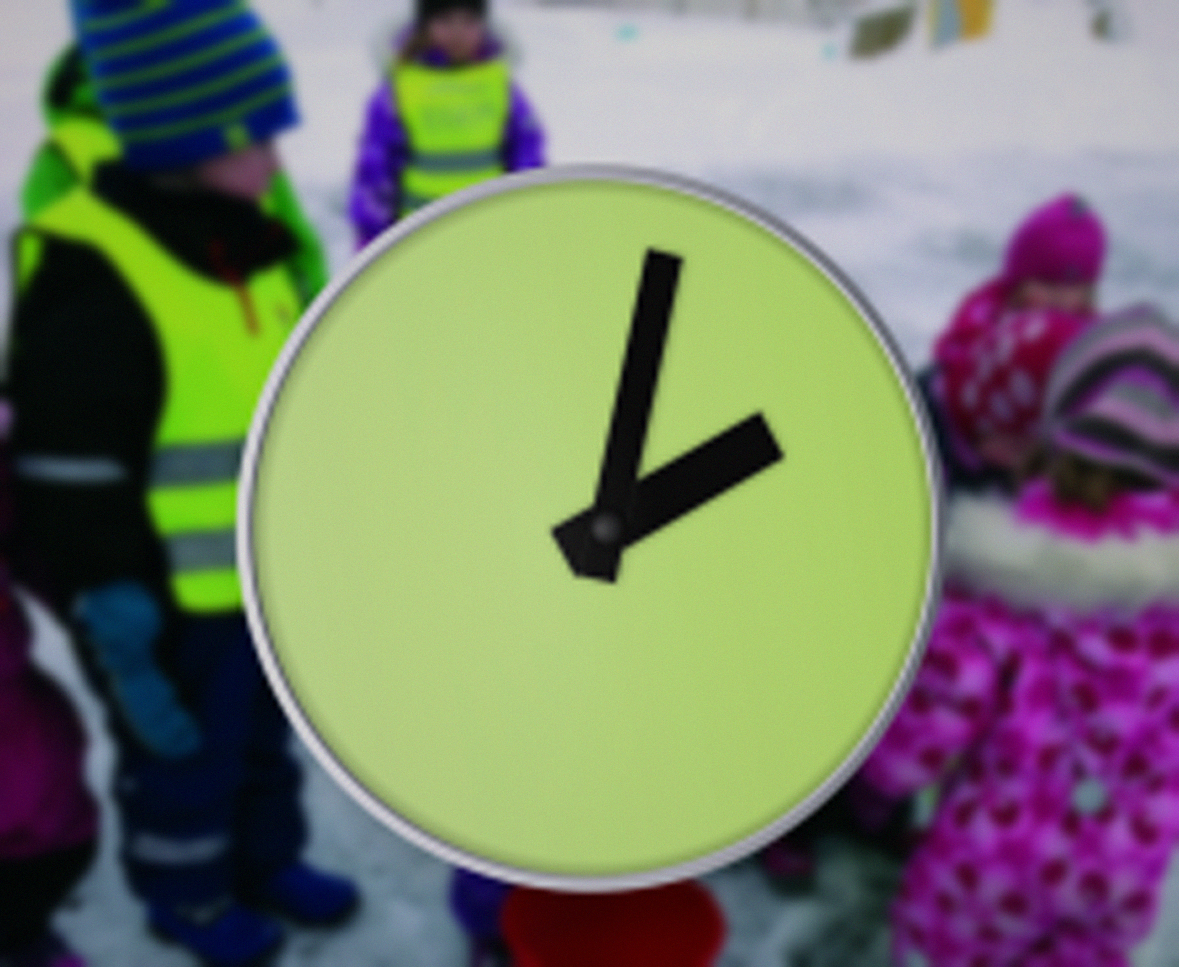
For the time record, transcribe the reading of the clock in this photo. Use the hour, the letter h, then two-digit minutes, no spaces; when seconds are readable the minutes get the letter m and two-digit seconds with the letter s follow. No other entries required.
2h02
